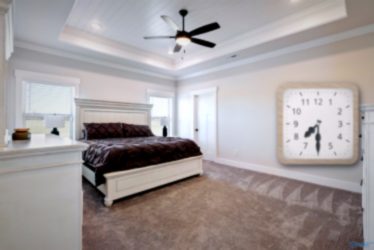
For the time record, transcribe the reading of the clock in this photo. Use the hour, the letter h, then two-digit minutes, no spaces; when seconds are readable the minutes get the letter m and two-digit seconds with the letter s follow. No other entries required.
7h30
